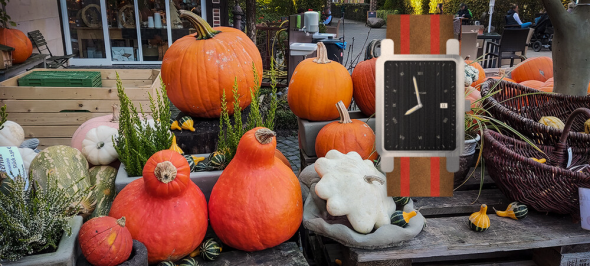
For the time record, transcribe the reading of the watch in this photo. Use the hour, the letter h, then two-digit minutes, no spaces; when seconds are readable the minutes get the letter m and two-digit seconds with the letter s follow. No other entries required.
7h58
